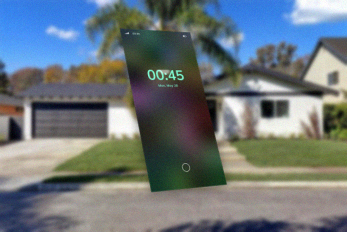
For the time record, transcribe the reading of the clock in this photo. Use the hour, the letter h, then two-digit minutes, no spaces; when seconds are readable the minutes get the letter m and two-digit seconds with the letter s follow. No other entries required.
0h45
